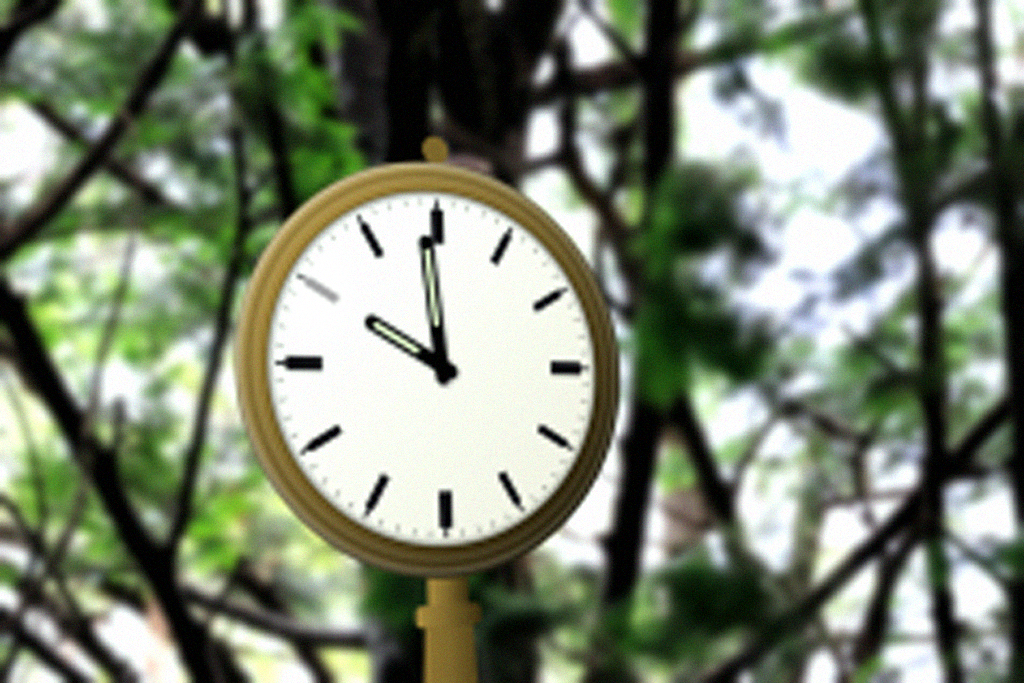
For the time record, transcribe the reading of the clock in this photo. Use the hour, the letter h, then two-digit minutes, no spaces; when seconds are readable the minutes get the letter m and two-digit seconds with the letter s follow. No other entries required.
9h59
